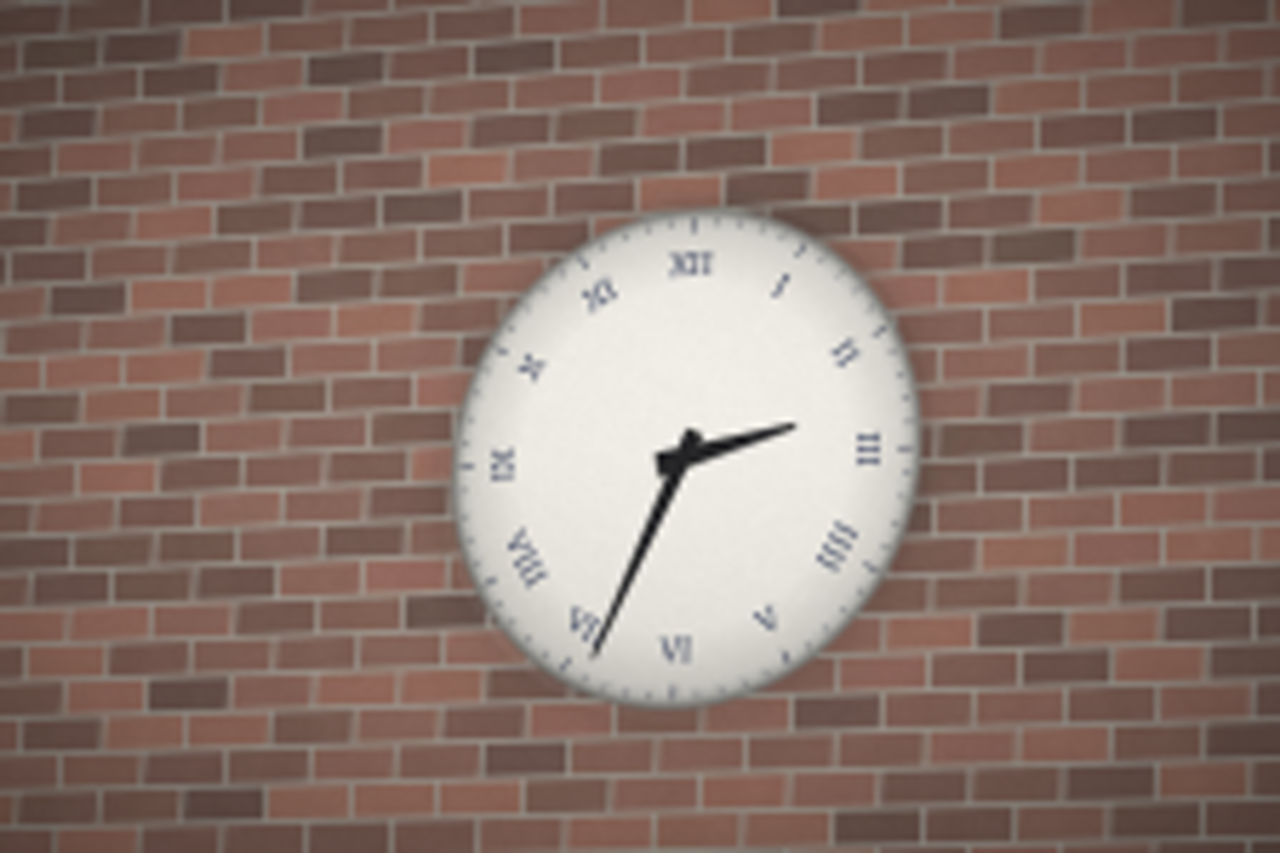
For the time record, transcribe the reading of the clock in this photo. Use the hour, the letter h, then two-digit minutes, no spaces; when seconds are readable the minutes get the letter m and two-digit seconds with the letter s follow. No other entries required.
2h34
